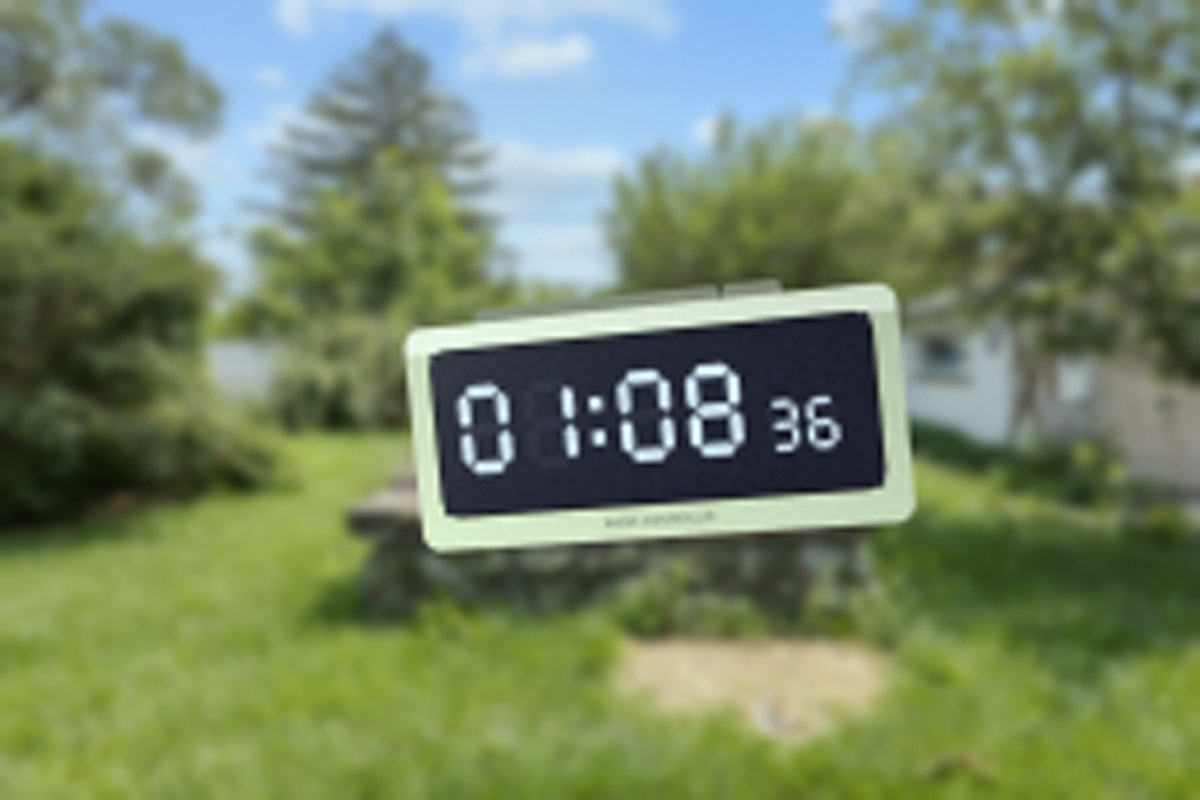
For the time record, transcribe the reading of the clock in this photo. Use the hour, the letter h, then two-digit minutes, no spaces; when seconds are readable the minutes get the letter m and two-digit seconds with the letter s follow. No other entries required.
1h08m36s
